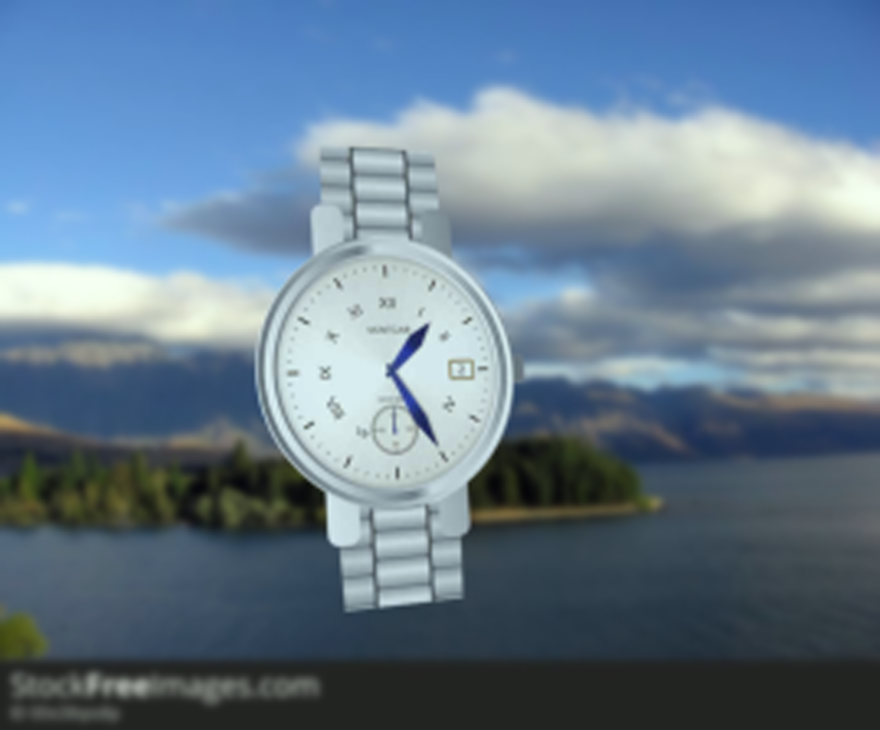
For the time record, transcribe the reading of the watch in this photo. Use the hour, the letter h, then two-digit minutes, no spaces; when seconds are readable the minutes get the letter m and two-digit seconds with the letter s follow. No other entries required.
1h25
